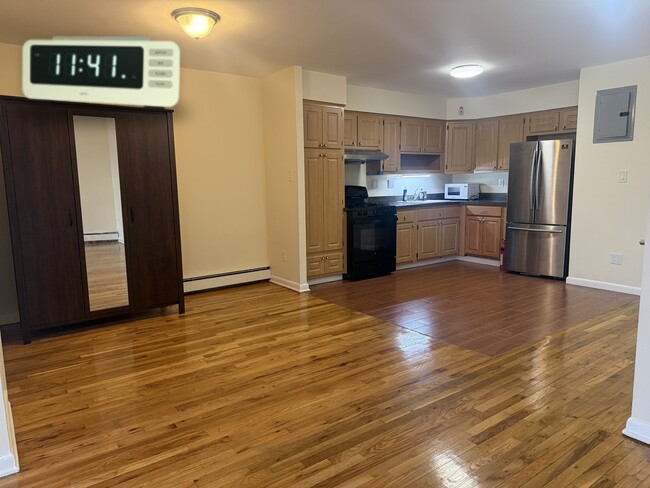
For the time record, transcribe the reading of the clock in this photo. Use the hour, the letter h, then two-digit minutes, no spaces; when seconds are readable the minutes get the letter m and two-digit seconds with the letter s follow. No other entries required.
11h41
